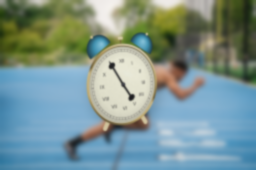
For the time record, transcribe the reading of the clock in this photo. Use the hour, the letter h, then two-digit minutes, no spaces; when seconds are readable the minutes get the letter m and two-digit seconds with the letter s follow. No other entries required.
4h55
